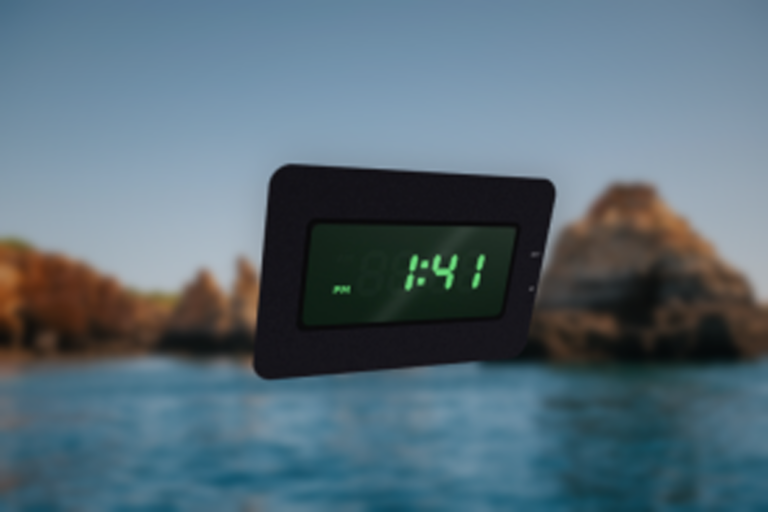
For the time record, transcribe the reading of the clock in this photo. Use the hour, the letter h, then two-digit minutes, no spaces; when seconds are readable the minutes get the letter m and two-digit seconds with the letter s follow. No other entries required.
1h41
